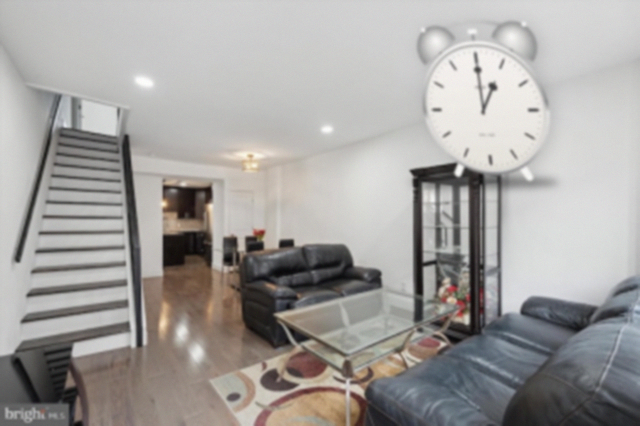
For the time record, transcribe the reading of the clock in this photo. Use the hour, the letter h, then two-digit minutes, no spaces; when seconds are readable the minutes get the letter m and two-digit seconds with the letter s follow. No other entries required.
1h00
